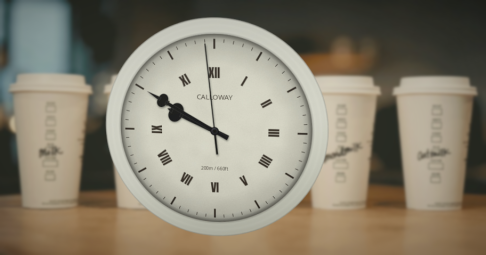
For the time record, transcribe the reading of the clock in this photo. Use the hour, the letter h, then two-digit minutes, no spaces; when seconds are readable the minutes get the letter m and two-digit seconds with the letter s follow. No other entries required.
9h49m59s
